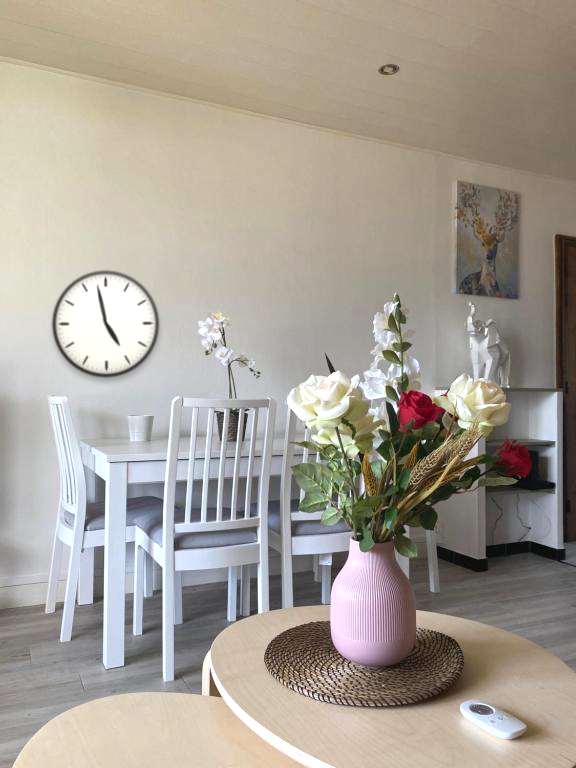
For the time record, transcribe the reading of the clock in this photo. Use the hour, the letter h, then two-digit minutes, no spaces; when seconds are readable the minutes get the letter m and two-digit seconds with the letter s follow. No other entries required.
4h58
